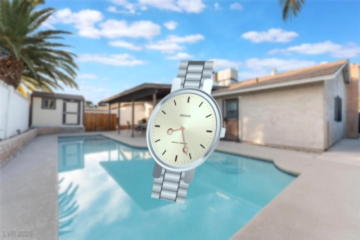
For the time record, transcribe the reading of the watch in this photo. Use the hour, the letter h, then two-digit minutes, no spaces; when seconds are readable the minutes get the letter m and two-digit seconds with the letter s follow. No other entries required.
8h26
